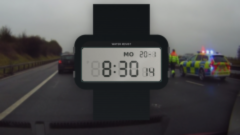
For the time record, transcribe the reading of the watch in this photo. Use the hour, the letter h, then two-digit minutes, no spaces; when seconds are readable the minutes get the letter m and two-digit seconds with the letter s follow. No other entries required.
8h30m14s
